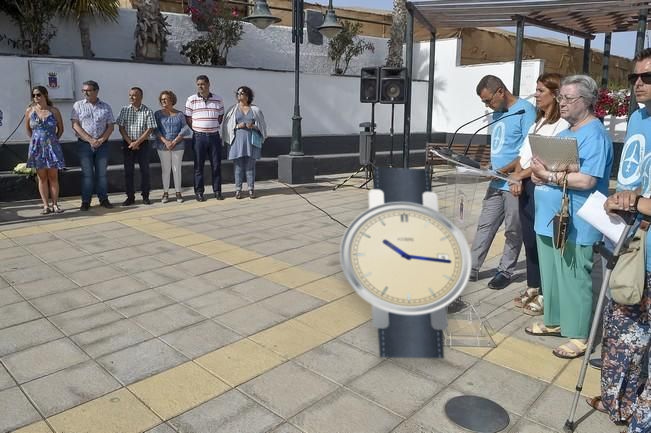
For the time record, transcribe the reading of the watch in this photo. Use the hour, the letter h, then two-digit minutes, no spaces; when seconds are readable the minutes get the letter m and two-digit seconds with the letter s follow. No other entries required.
10h16
